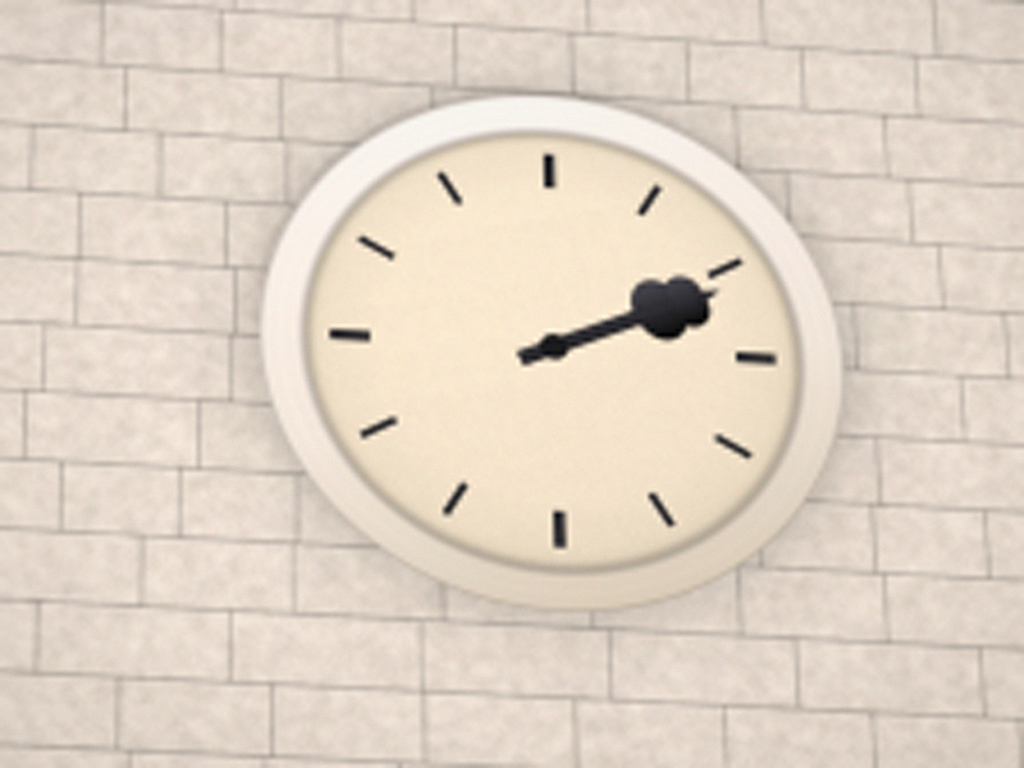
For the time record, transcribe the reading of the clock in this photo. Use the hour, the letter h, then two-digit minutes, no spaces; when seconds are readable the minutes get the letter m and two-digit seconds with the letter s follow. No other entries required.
2h11
